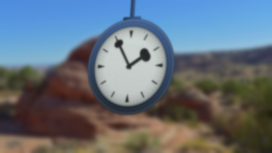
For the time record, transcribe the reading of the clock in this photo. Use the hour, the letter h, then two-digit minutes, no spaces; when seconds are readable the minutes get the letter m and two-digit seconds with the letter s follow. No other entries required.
1h55
